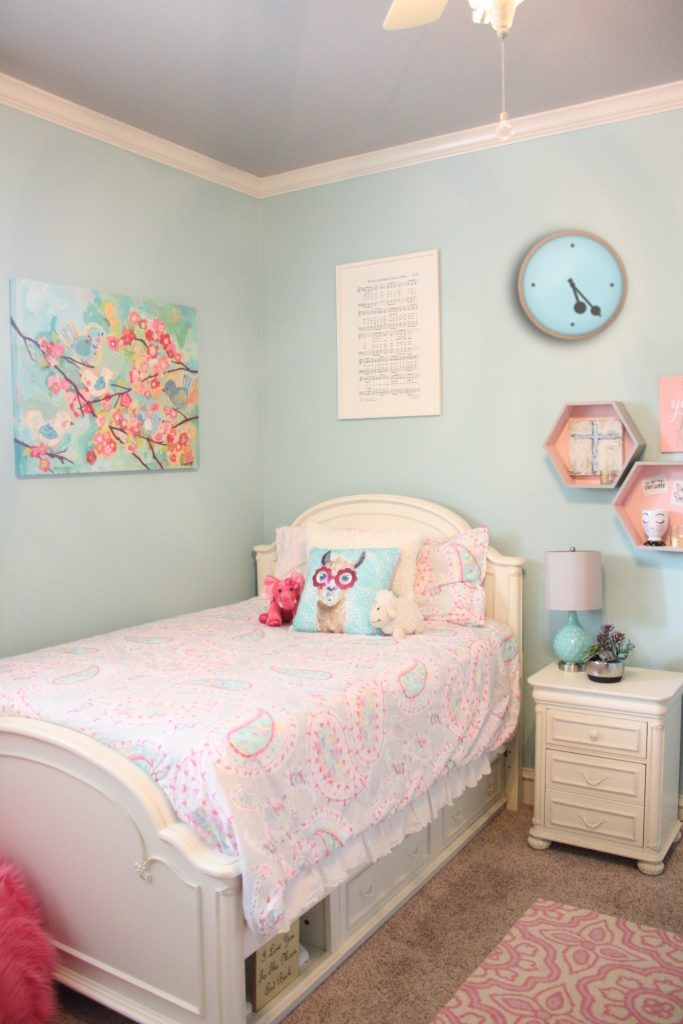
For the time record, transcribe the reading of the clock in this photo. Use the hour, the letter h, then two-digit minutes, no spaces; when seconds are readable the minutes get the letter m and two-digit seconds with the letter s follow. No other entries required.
5h23
